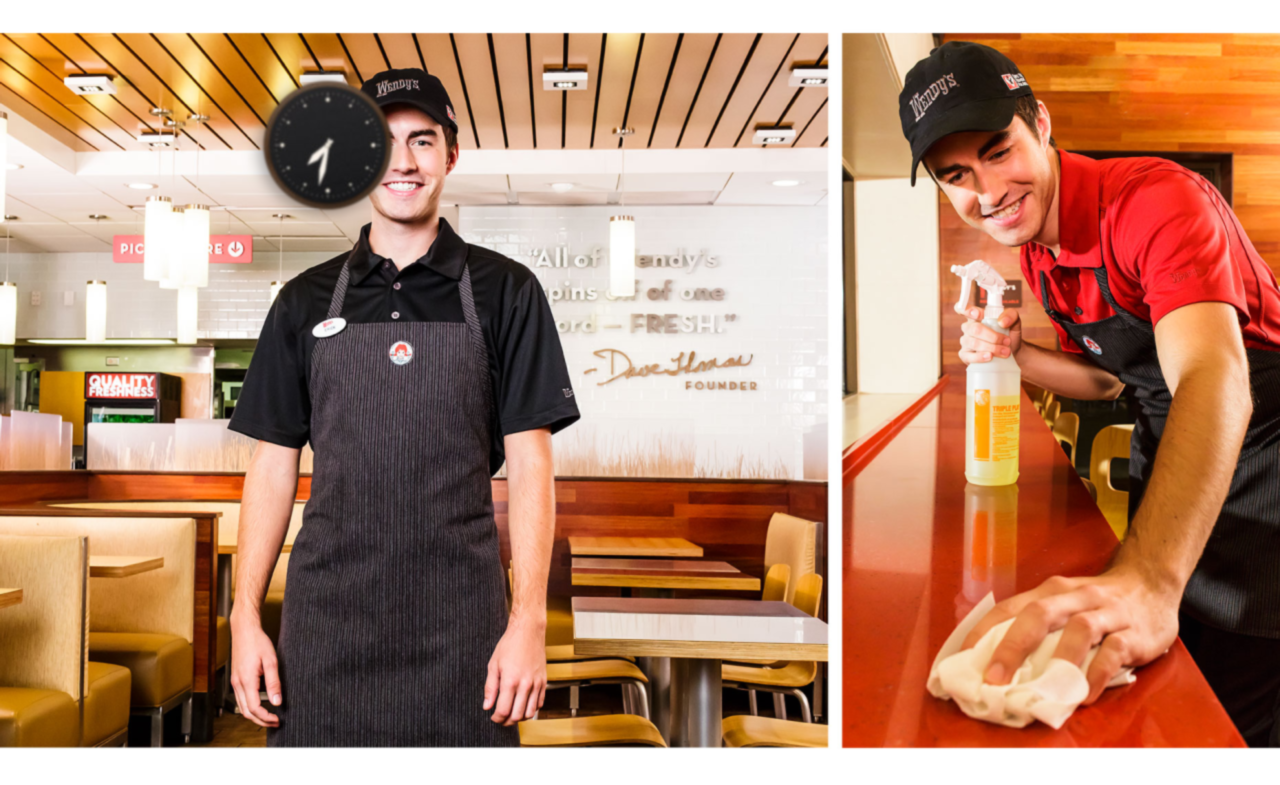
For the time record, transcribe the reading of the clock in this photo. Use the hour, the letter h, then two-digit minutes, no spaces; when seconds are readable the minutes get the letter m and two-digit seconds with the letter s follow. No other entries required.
7h32
